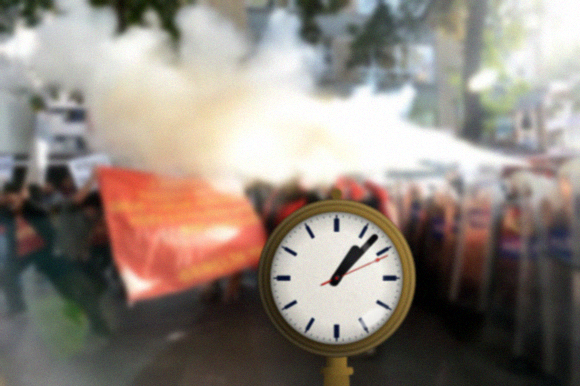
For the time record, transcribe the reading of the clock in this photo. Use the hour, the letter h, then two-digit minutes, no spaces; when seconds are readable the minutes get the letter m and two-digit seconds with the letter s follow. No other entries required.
1h07m11s
